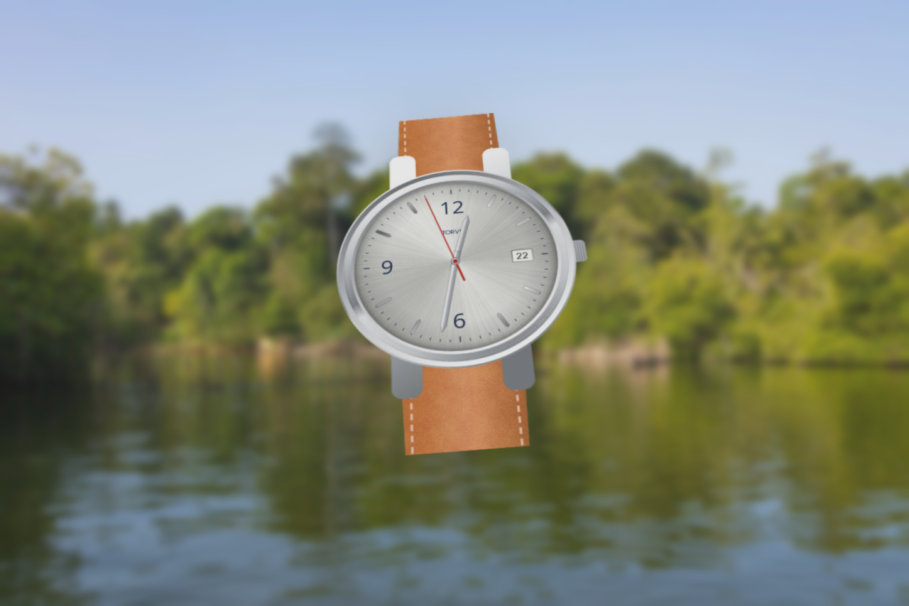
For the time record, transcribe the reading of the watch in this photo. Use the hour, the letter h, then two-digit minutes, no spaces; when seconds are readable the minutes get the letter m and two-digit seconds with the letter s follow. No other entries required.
12h31m57s
